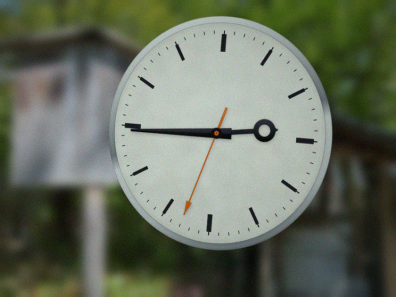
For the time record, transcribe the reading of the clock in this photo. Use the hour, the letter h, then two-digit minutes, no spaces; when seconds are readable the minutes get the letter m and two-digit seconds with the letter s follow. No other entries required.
2h44m33s
